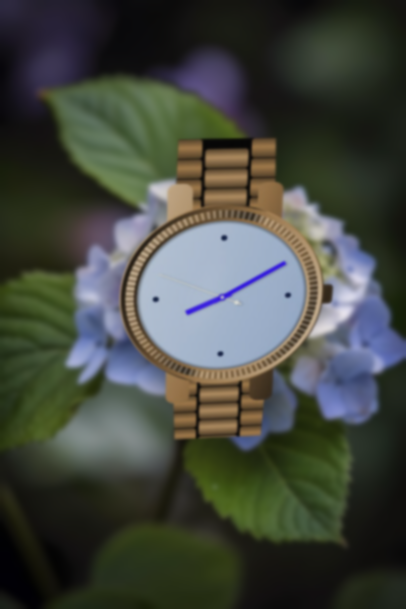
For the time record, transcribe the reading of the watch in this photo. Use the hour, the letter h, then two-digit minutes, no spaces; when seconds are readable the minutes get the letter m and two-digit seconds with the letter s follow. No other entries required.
8h09m49s
